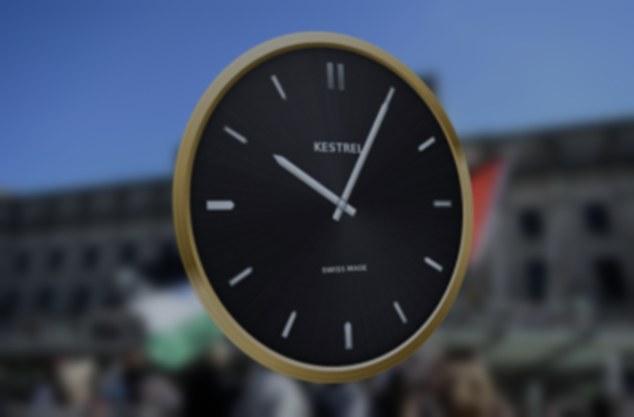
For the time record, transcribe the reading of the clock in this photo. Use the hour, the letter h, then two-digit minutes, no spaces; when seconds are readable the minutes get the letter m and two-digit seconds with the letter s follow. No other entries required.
10h05
